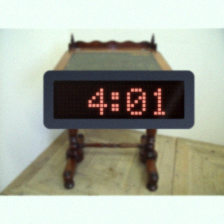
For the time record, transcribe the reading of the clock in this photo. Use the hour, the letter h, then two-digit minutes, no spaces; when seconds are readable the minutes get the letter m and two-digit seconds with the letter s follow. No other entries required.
4h01
